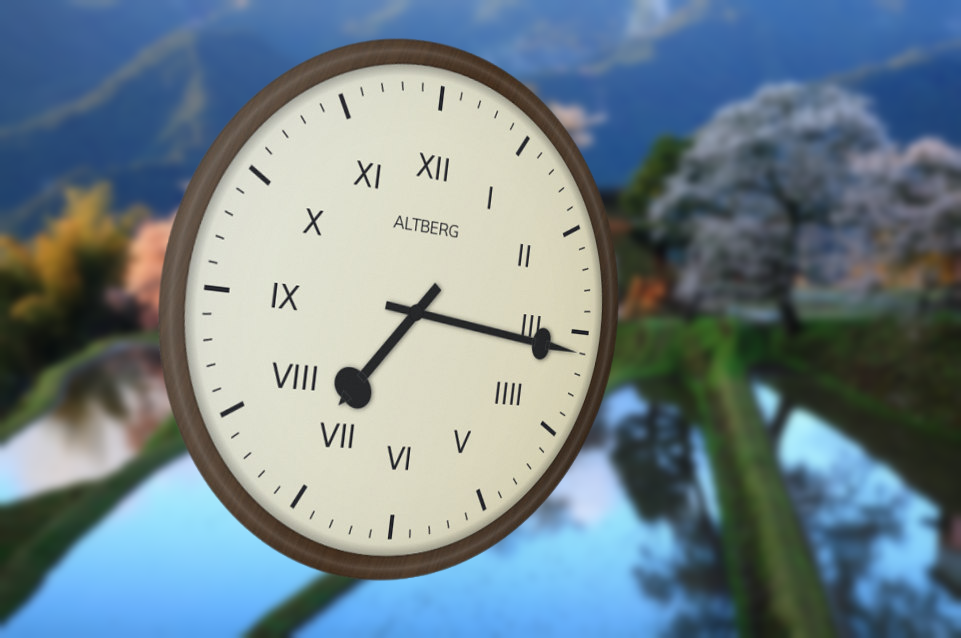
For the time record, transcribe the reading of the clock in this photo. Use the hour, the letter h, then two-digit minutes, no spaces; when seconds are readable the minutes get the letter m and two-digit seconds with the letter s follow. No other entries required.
7h16
